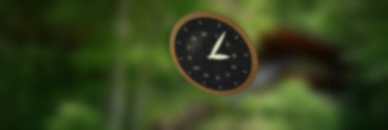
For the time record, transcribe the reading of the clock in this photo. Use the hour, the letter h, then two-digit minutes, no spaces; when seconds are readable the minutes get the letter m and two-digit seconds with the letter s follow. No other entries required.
3h07
